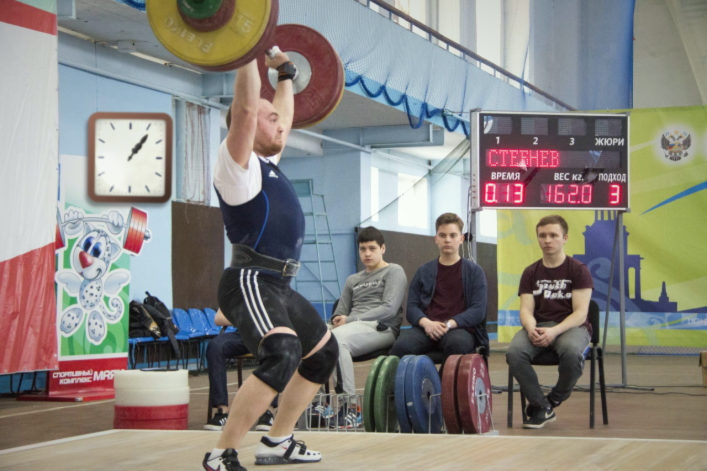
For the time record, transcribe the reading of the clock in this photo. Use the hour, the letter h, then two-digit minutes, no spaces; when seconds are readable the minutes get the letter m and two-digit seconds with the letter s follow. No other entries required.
1h06
